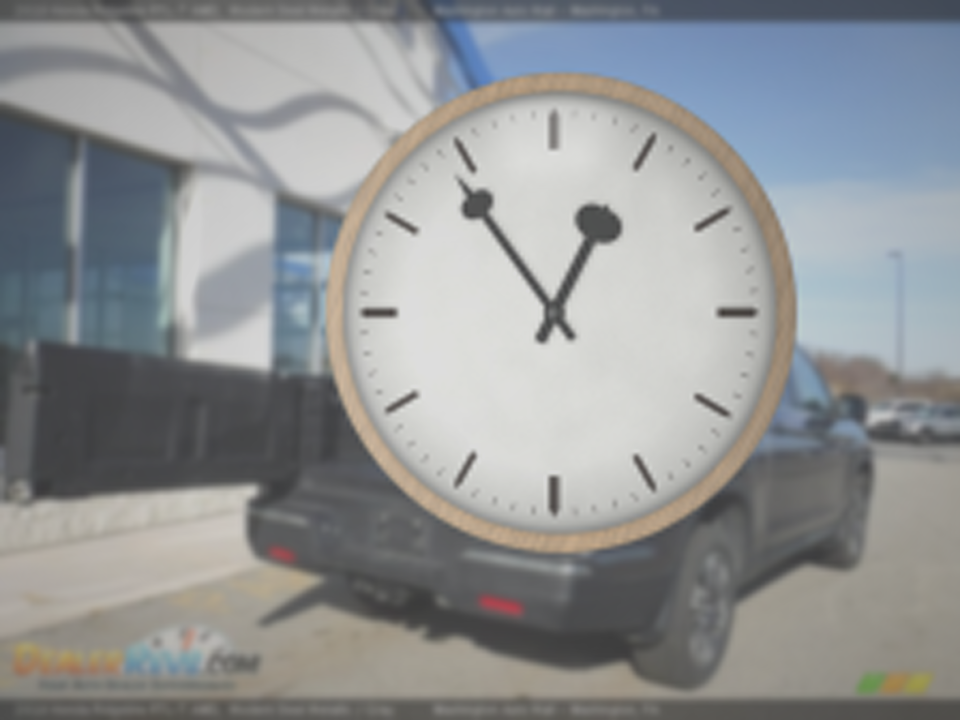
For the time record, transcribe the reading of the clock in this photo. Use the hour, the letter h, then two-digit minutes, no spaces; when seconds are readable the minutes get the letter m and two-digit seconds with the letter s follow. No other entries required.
12h54
